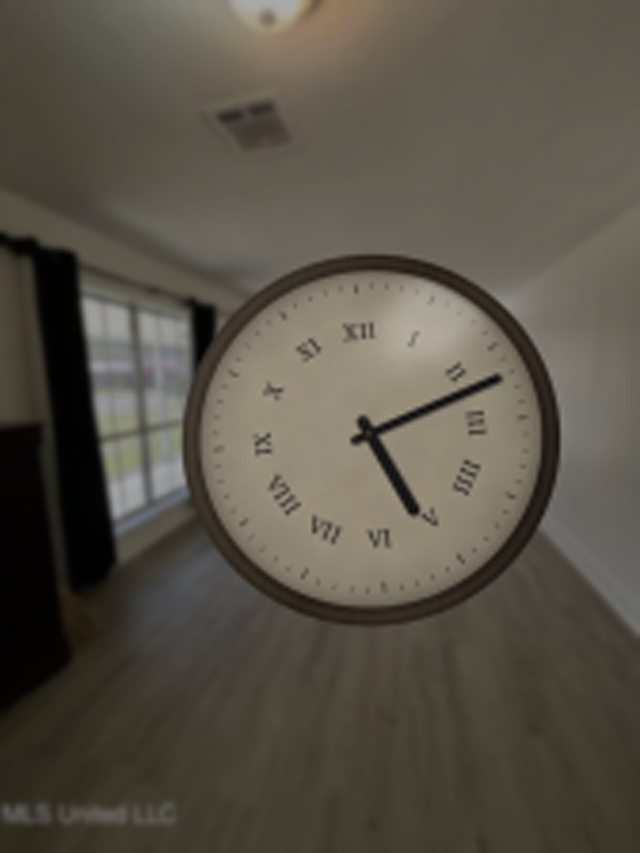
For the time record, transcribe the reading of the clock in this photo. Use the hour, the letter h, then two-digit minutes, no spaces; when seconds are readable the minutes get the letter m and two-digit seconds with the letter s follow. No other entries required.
5h12
